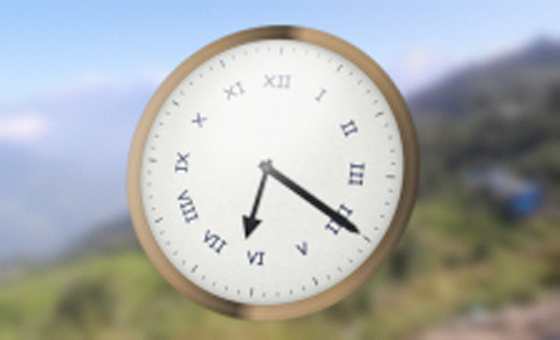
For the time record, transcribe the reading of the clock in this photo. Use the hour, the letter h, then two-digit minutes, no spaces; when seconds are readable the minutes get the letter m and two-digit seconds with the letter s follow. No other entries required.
6h20
